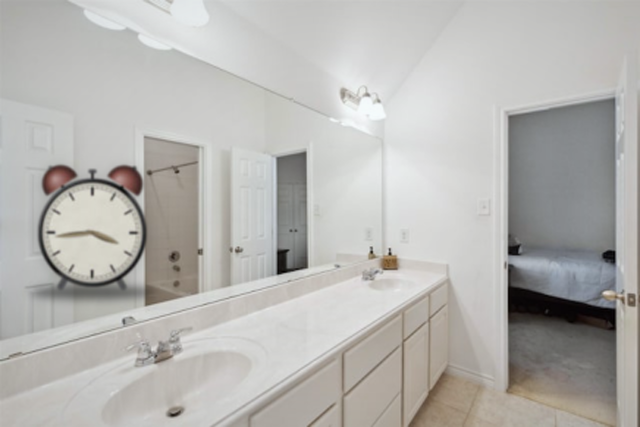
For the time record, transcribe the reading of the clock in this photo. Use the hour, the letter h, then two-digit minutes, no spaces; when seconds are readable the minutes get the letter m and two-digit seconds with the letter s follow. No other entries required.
3h44
